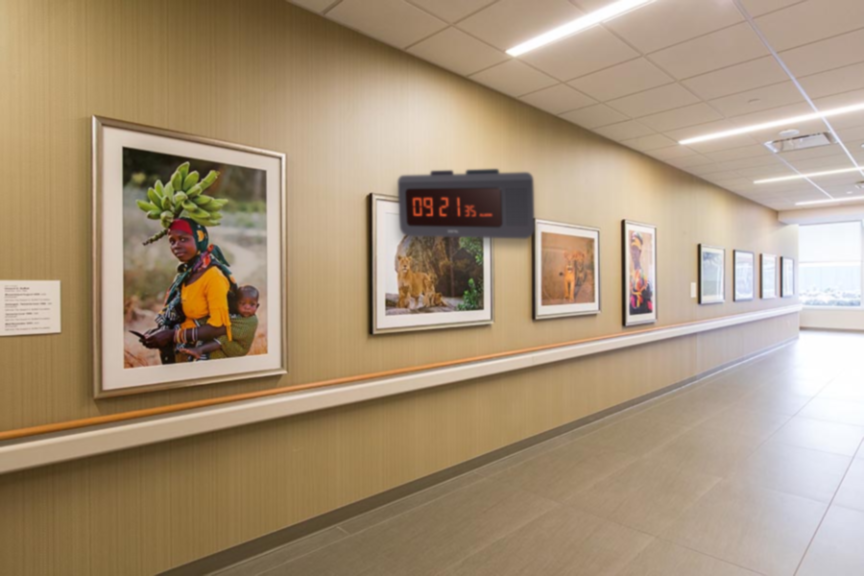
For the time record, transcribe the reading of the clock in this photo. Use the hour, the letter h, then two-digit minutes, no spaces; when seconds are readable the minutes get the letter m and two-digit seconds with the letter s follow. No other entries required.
9h21
